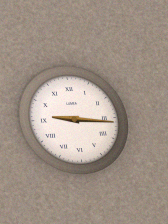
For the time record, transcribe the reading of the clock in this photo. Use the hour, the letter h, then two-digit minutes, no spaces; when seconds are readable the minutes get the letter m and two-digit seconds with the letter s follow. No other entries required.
9h16
